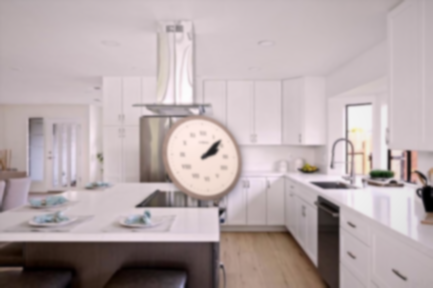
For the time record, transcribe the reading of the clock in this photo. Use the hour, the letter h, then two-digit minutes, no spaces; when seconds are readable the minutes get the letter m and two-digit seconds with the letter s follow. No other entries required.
2h08
